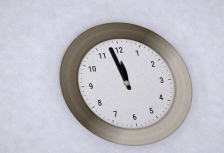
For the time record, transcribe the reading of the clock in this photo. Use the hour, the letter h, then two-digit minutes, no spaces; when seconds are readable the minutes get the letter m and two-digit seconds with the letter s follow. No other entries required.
11h58
